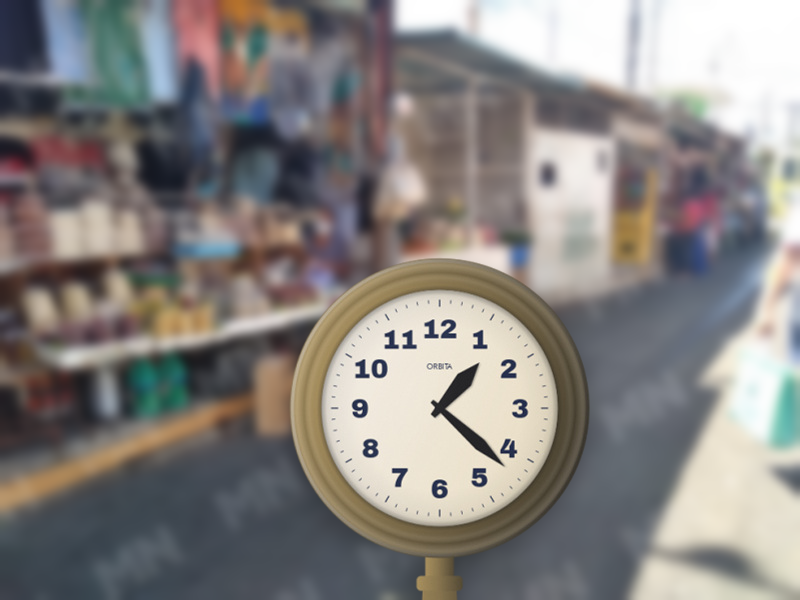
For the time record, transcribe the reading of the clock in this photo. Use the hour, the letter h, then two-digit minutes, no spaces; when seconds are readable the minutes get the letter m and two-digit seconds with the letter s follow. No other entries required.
1h22
